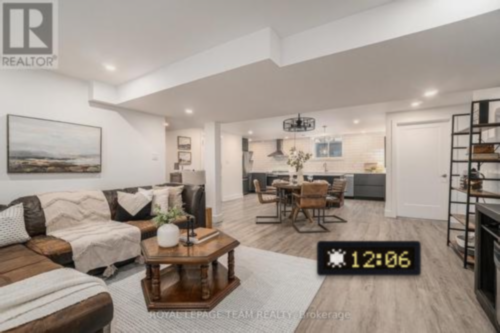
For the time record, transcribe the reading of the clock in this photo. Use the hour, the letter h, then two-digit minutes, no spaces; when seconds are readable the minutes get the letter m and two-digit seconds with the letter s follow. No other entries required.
12h06
